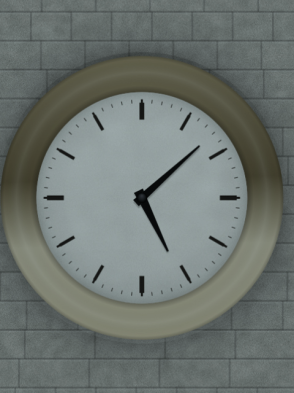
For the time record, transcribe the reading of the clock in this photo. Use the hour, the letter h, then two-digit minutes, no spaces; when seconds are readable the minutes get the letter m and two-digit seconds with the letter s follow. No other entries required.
5h08
